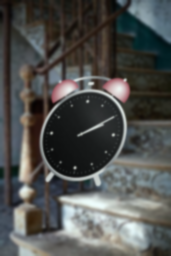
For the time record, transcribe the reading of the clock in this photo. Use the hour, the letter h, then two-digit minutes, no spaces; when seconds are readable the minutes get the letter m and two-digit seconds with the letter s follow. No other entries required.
2h10
